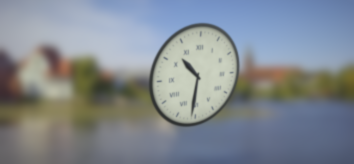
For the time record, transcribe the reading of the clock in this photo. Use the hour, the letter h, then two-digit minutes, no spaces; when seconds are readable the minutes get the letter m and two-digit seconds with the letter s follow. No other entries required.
10h31
